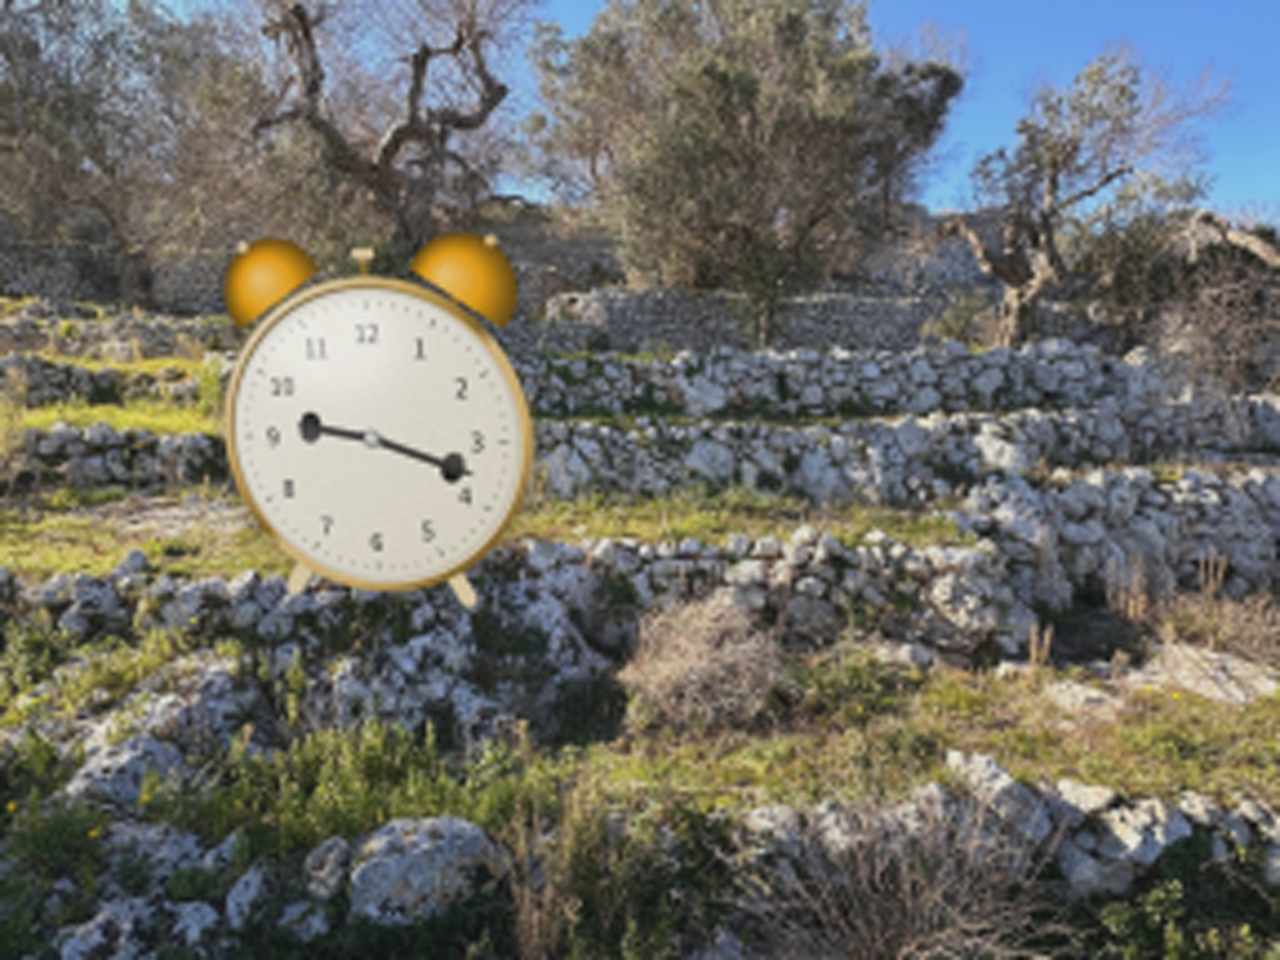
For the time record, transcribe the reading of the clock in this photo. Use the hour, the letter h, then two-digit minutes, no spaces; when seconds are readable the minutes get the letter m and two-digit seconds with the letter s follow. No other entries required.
9h18
